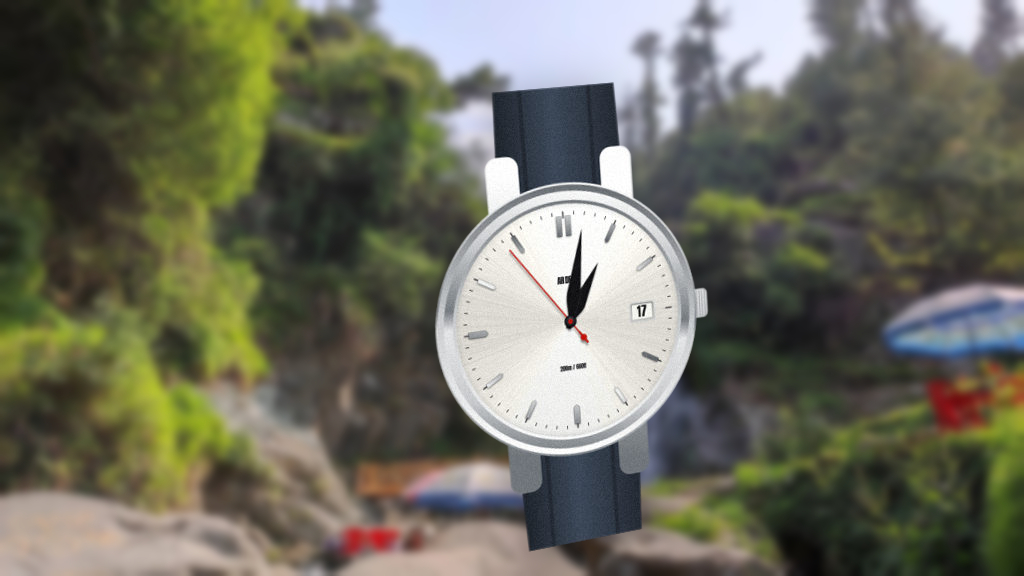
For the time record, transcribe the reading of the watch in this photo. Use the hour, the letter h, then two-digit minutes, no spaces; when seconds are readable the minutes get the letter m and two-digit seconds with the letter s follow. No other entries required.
1h01m54s
